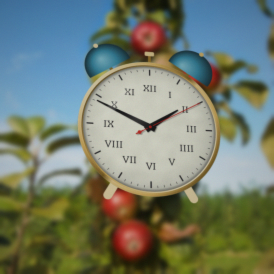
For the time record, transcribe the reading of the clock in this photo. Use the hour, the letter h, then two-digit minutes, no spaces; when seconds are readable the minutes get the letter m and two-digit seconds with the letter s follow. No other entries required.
1h49m10s
